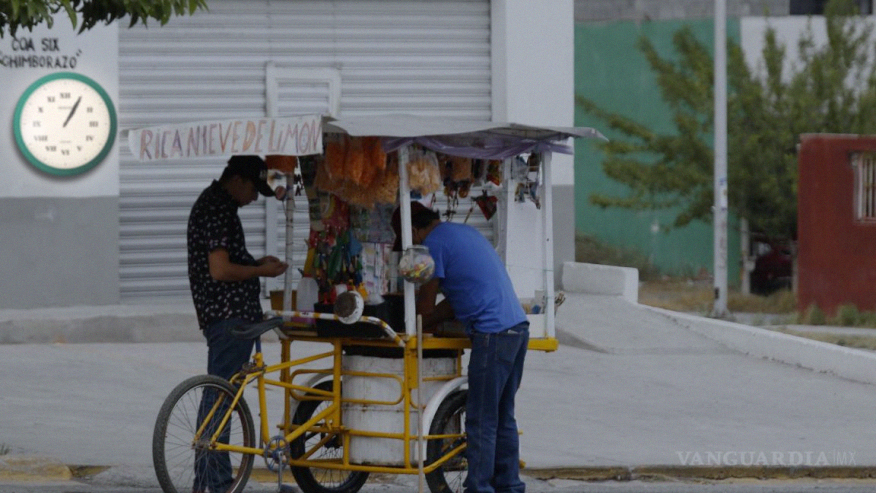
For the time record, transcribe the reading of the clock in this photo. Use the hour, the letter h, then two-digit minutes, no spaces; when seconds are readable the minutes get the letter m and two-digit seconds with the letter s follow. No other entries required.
1h05
